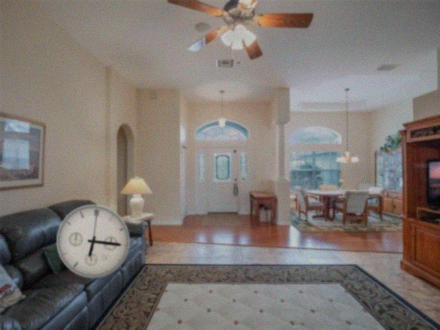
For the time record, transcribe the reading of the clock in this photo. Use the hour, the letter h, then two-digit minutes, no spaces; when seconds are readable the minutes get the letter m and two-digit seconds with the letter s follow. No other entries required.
6h15
